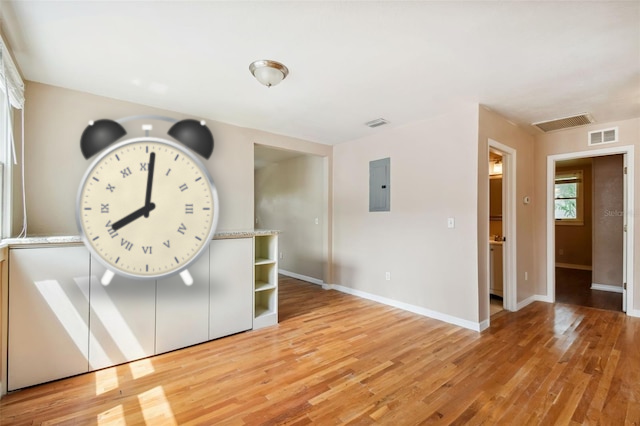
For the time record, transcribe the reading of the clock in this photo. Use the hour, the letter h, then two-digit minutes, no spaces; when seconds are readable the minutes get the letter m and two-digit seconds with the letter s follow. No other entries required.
8h01
